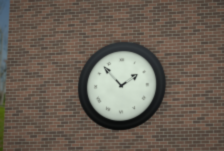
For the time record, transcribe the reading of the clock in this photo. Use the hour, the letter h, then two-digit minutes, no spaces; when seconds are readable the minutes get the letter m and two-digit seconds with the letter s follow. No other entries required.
1h53
